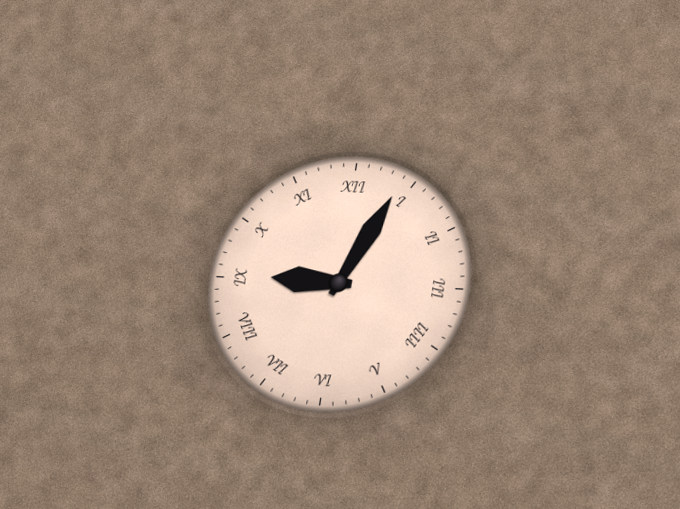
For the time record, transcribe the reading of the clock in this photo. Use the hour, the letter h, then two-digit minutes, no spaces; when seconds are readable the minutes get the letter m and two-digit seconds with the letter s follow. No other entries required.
9h04
